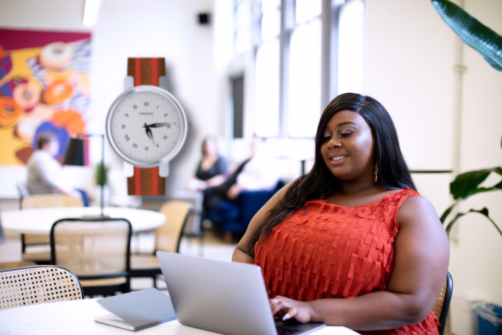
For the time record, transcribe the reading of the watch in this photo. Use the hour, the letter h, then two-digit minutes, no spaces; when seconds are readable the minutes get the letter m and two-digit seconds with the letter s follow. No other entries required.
5h14
